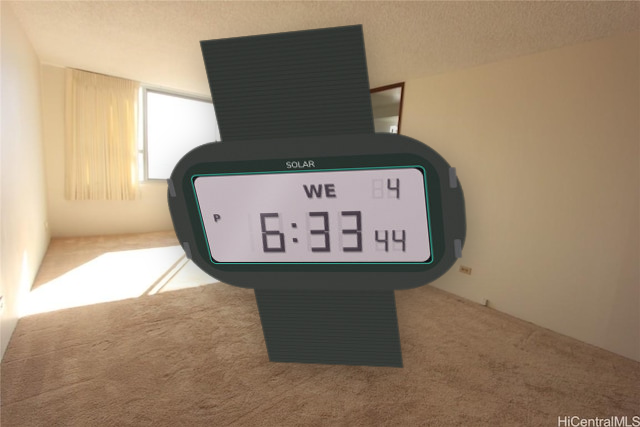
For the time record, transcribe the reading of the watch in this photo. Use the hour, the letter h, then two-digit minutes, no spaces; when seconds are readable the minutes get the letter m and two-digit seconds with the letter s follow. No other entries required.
6h33m44s
